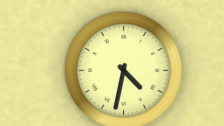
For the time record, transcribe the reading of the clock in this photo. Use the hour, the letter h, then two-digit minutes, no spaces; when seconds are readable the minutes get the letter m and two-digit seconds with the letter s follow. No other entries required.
4h32
